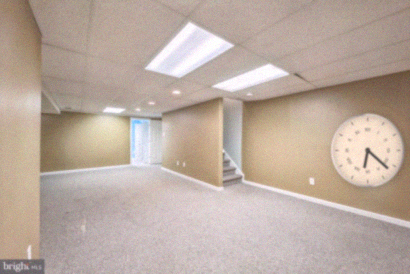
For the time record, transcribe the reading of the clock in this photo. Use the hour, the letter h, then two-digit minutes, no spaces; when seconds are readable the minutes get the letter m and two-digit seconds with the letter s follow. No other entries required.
6h22
